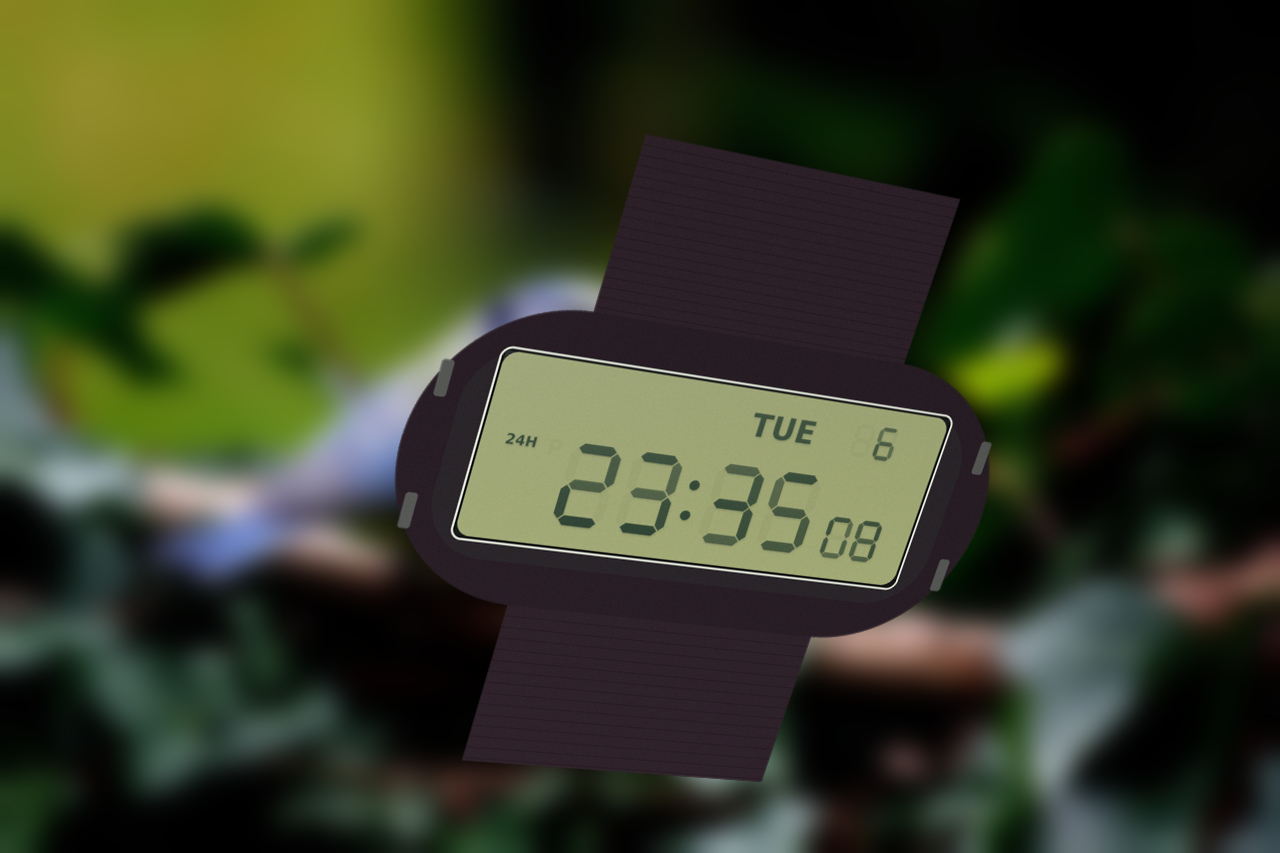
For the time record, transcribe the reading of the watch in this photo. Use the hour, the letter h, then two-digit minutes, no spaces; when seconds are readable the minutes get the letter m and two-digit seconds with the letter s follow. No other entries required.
23h35m08s
